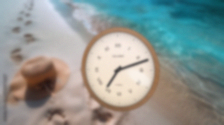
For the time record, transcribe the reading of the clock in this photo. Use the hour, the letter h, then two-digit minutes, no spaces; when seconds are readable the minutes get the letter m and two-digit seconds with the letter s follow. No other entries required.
7h12
